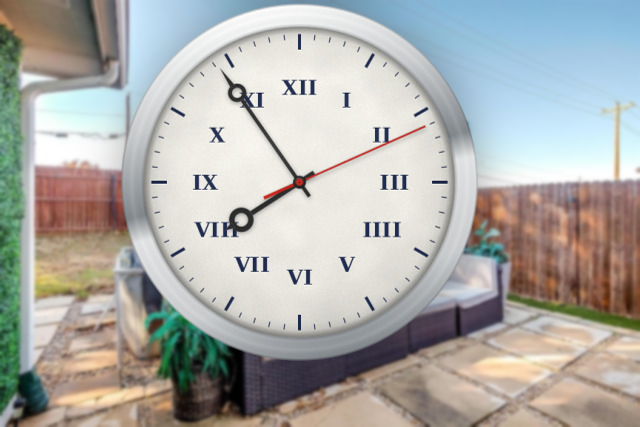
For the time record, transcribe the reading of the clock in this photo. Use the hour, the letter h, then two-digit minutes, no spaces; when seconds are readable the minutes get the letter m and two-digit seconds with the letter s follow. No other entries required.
7h54m11s
